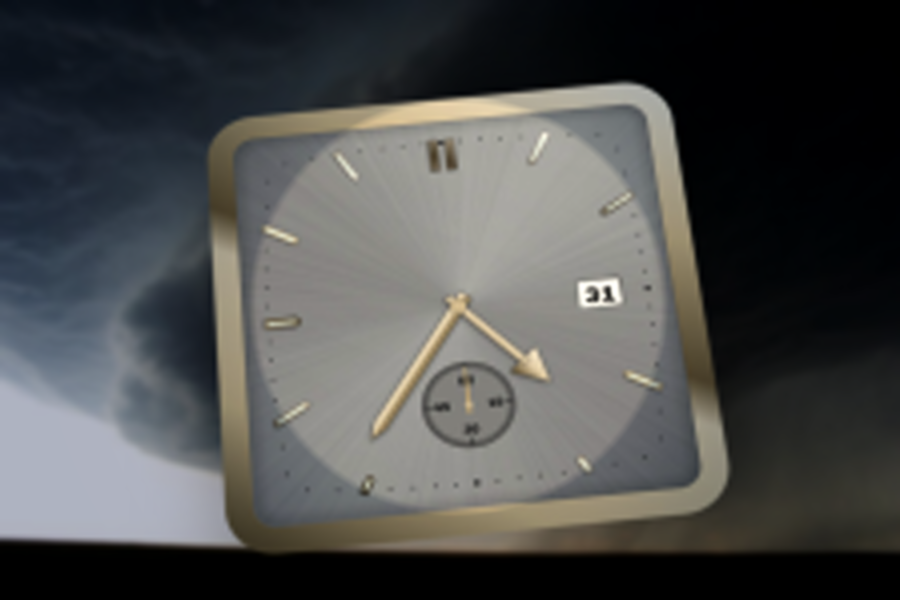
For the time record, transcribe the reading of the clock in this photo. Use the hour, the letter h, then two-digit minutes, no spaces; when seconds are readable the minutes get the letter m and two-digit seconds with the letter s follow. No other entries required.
4h36
